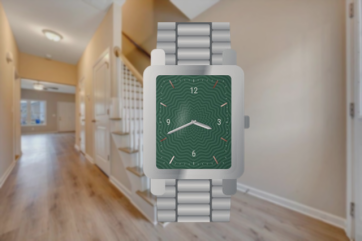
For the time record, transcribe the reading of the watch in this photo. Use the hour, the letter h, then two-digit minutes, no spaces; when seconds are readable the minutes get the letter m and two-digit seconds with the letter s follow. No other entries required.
3h41
